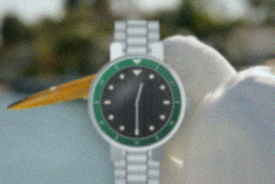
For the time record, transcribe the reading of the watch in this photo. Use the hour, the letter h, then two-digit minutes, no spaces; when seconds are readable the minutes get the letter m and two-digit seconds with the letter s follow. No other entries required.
12h30
